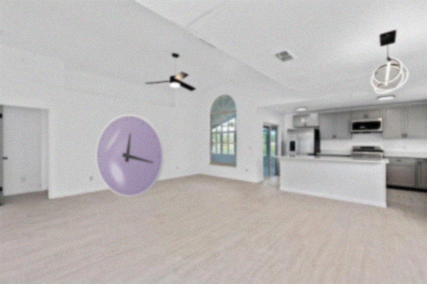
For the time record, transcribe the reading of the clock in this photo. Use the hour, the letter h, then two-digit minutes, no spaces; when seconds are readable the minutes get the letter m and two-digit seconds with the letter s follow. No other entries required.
12h17
